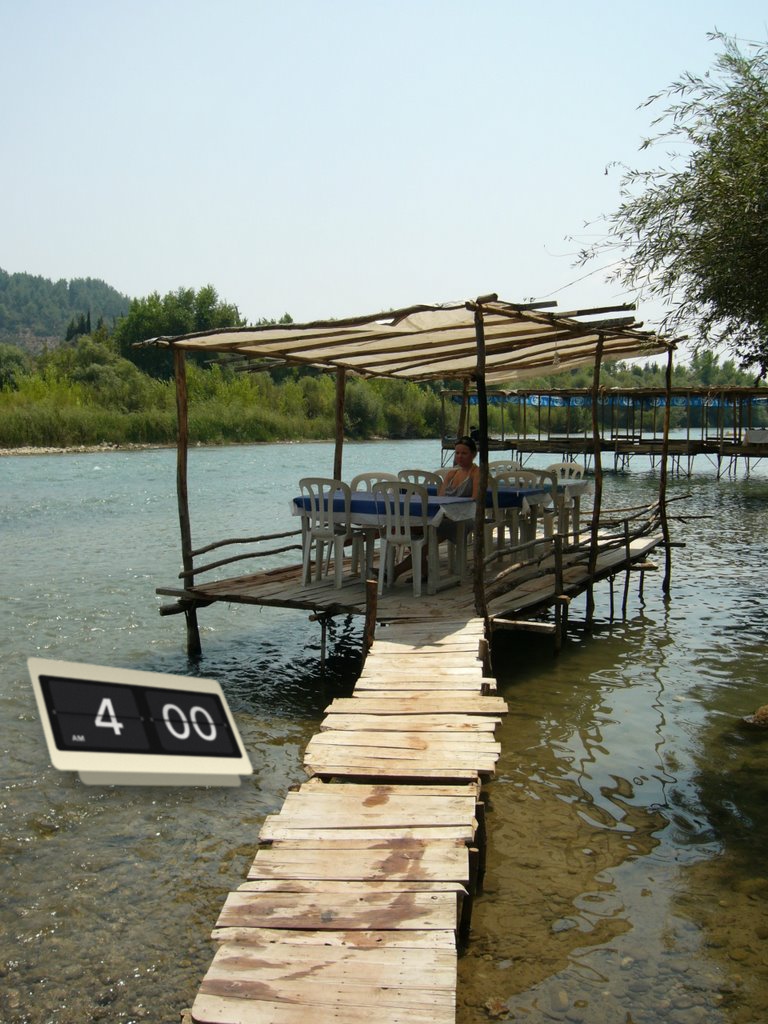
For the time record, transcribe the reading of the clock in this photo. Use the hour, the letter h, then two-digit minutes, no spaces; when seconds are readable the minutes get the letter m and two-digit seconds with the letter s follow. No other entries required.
4h00
